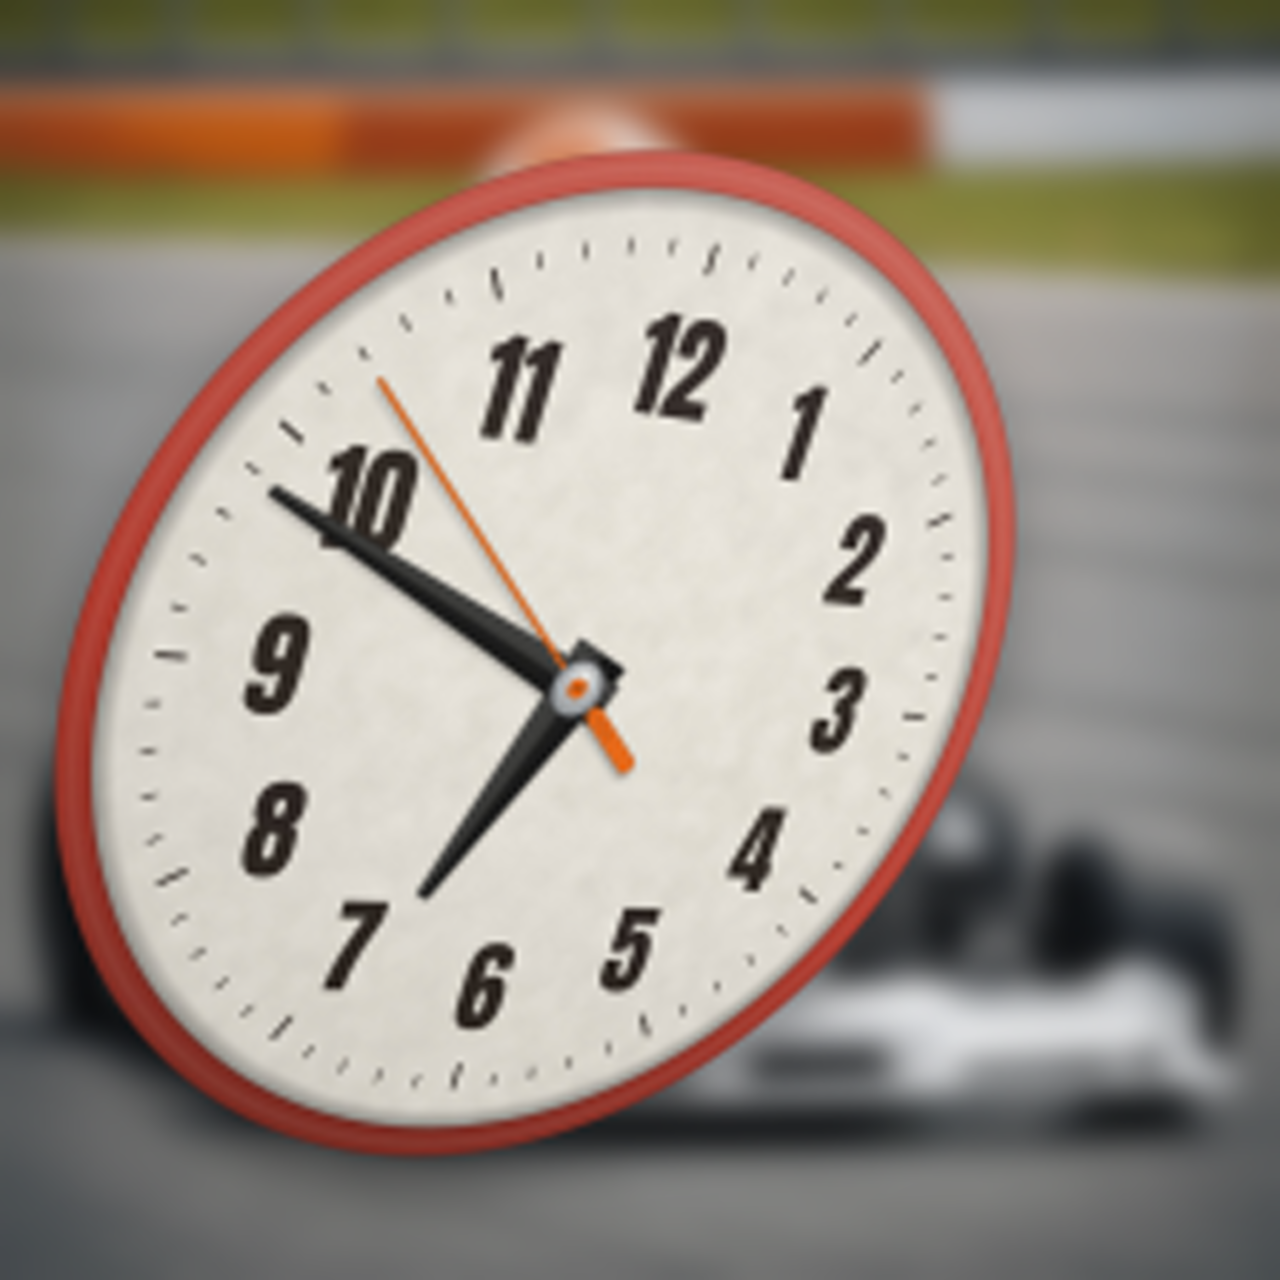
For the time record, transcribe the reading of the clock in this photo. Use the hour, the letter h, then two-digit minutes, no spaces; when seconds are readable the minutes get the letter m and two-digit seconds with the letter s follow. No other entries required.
6h48m52s
